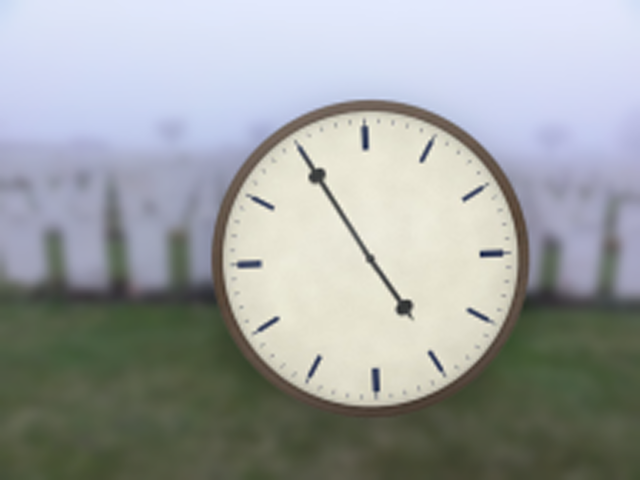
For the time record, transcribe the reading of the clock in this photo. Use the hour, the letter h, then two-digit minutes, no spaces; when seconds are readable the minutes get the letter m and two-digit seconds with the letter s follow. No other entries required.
4h55
